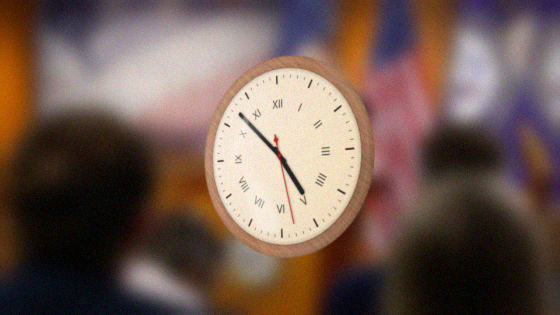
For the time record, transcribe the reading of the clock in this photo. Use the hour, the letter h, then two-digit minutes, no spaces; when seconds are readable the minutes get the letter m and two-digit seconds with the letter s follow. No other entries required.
4h52m28s
